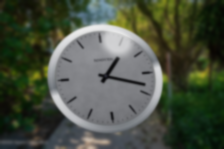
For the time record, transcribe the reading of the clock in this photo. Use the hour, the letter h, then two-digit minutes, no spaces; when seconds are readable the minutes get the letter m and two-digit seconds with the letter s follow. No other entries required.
1h18
